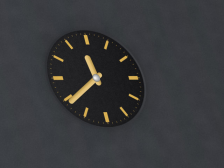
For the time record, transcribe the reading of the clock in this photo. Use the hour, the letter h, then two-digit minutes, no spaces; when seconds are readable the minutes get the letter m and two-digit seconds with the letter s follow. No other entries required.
11h39
